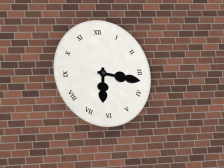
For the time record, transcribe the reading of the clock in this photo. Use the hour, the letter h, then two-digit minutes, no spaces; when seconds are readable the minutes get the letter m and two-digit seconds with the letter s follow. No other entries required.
6h17
